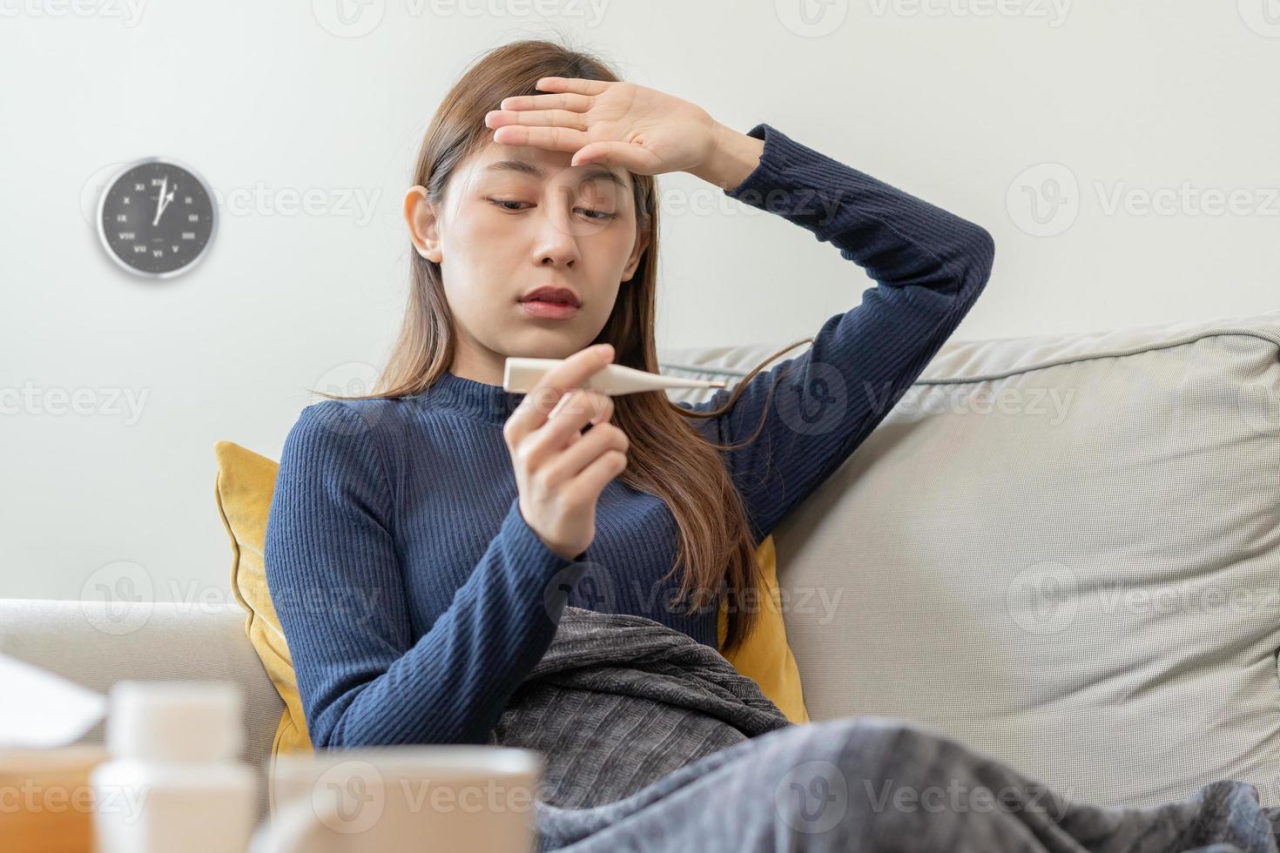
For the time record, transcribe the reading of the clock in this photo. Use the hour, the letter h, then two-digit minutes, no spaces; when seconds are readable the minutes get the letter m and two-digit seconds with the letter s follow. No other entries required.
1h02
